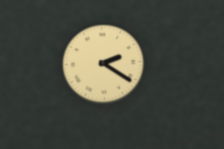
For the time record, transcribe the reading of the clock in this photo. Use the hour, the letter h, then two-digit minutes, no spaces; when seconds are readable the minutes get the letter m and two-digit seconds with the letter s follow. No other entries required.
2h21
